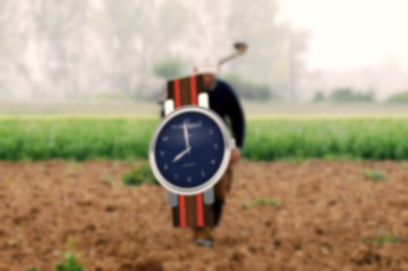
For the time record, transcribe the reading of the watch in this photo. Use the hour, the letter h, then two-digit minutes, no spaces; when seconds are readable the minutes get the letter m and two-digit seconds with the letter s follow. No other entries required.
7h59
